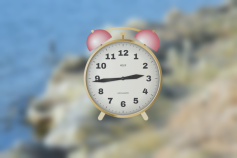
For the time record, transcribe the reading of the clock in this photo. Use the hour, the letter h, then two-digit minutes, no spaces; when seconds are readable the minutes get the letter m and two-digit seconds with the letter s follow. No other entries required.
2h44
